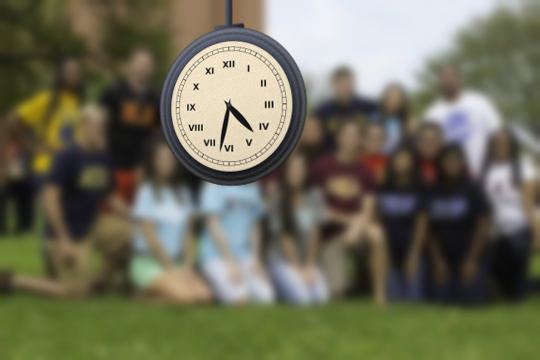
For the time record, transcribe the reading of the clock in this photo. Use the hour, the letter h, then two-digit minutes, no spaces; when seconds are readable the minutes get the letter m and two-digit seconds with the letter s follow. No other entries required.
4h32
